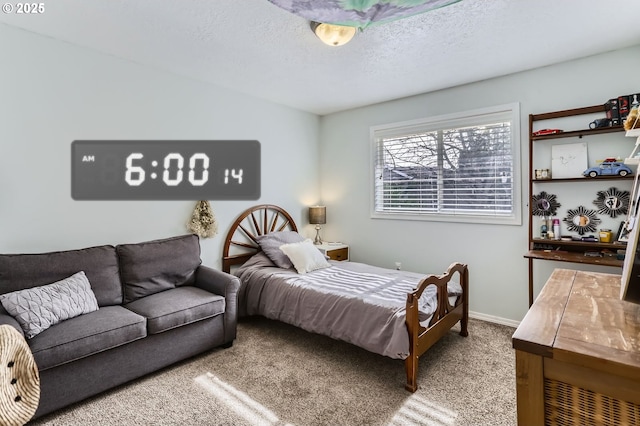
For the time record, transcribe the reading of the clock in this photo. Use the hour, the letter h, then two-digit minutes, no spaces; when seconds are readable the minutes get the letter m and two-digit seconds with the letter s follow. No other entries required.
6h00m14s
